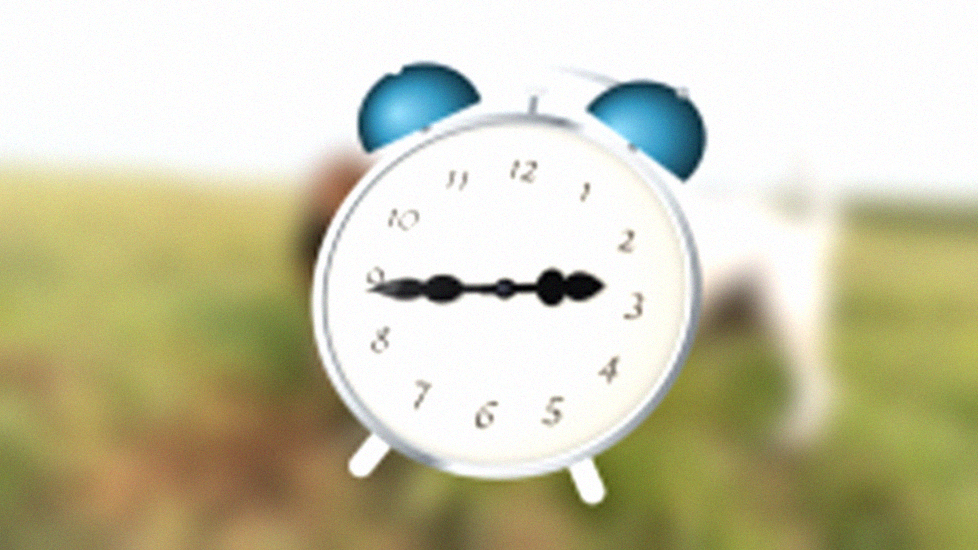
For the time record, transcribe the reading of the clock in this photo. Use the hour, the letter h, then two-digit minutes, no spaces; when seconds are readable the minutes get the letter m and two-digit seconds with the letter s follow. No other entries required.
2h44
